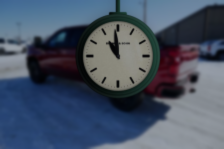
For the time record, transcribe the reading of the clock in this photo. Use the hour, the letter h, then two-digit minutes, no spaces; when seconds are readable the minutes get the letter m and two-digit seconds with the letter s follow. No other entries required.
10h59
